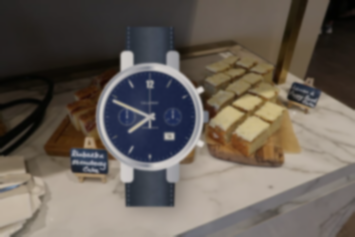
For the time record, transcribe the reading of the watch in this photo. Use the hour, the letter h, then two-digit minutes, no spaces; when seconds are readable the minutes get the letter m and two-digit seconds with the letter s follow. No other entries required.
7h49
